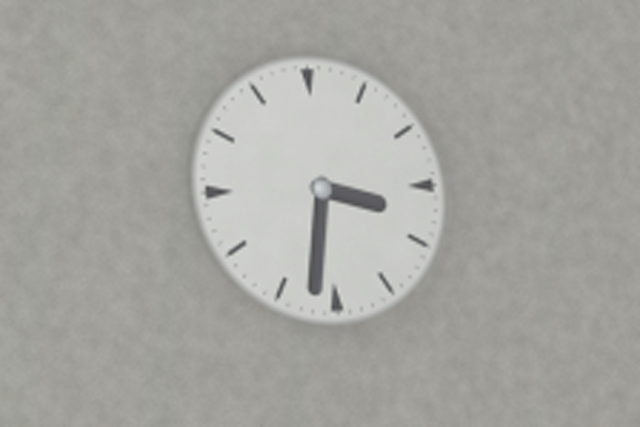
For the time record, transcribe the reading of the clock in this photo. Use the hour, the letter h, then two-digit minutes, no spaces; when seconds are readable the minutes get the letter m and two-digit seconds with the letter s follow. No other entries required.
3h32
